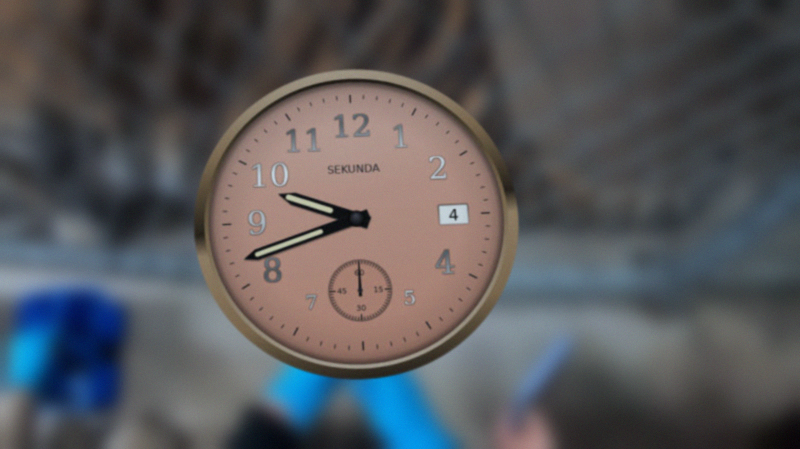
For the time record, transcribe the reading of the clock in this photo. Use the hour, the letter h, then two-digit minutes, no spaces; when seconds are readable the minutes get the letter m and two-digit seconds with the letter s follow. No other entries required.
9h42
